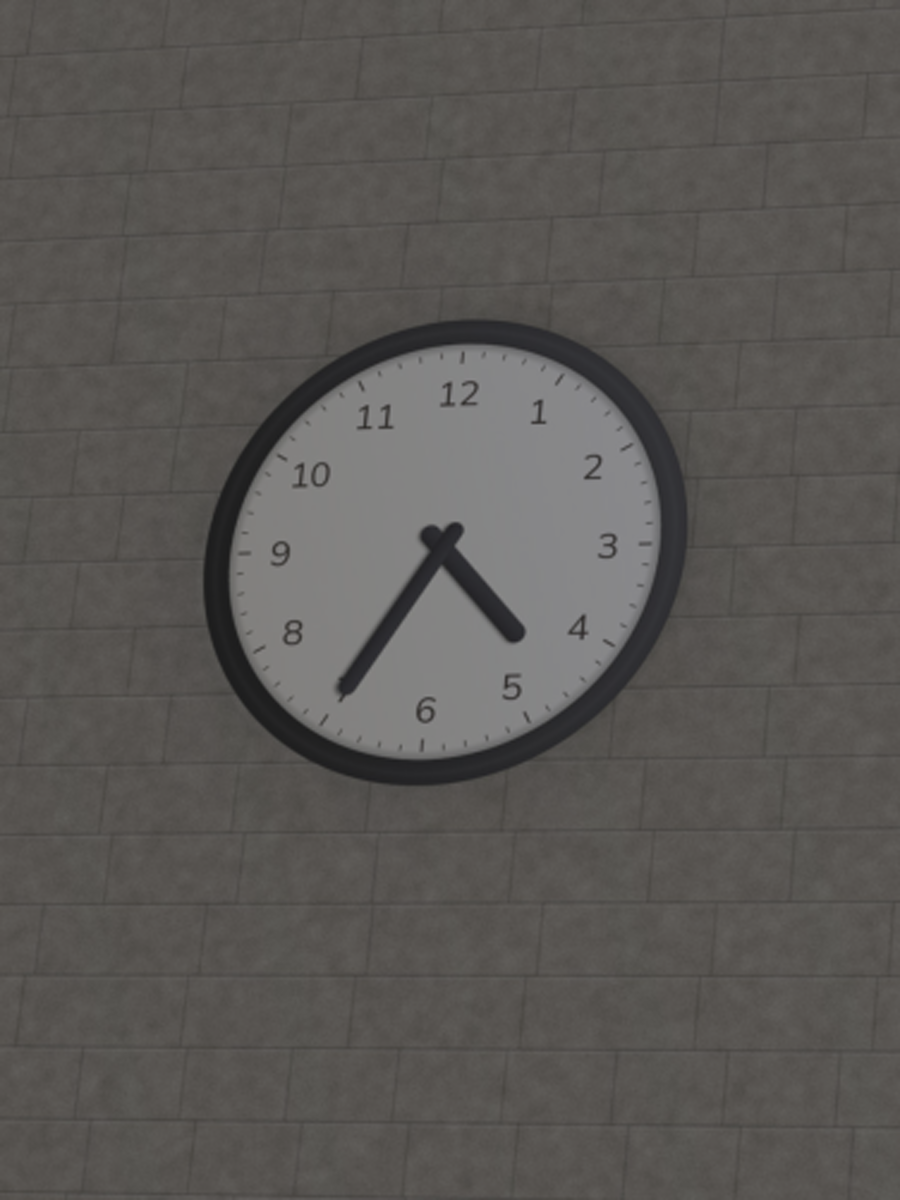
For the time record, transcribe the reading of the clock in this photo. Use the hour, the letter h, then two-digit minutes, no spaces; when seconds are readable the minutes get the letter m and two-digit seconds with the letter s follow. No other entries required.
4h35
